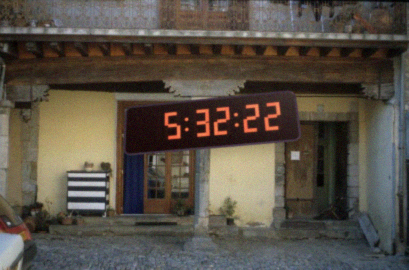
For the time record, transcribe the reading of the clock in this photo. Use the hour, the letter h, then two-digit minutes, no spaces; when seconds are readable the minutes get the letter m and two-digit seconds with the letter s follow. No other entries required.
5h32m22s
